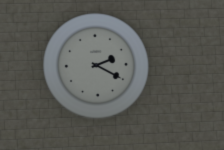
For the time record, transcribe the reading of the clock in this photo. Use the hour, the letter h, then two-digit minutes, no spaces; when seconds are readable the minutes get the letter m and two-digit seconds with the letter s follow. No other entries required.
2h20
